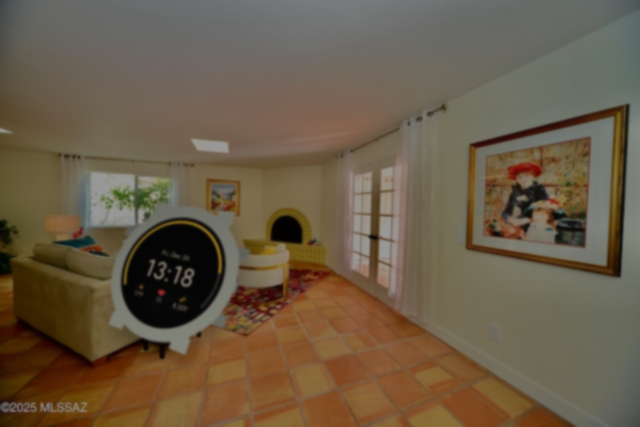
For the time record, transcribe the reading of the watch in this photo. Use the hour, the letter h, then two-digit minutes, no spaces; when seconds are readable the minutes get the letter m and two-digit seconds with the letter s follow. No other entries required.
13h18
